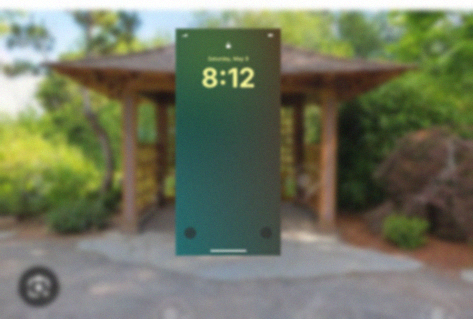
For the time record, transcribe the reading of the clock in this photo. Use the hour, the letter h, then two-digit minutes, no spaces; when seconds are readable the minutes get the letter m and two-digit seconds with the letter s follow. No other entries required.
8h12
